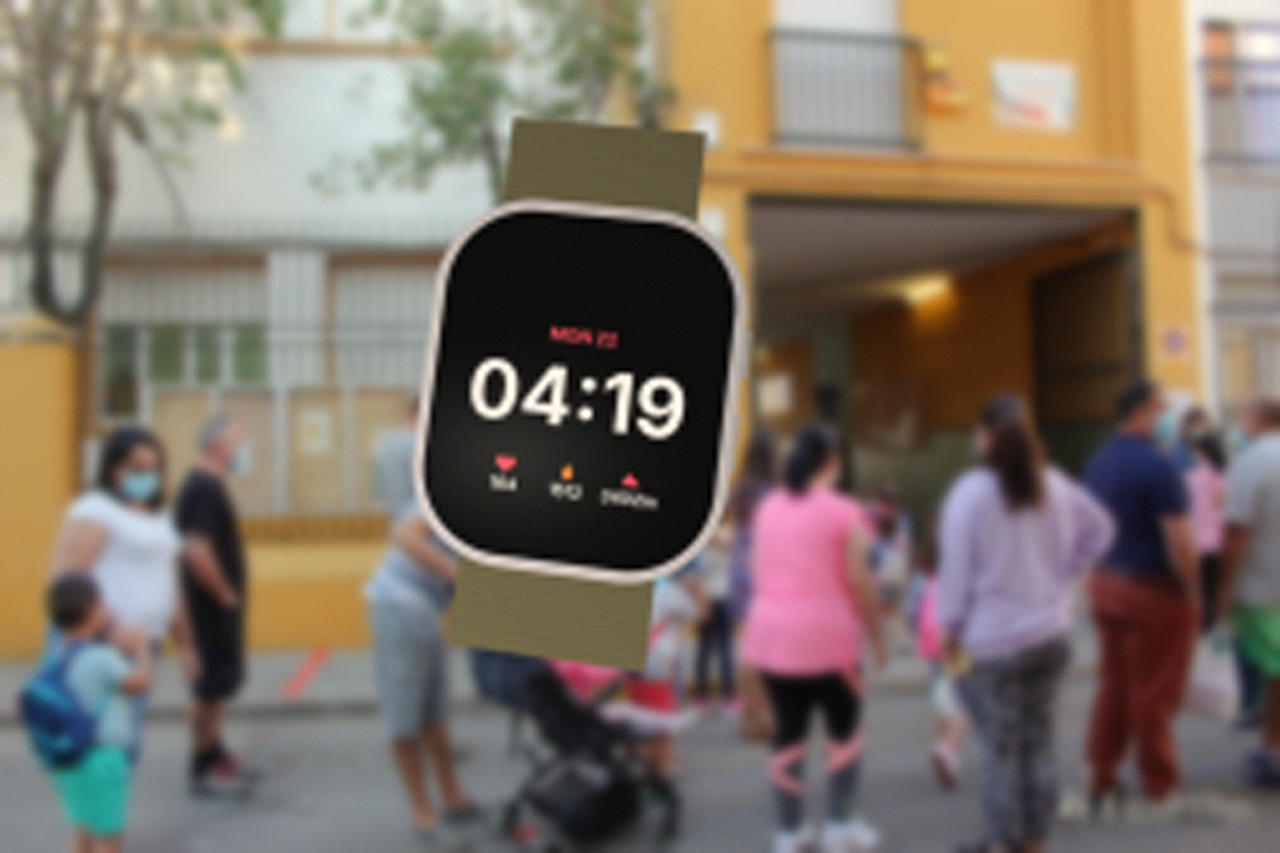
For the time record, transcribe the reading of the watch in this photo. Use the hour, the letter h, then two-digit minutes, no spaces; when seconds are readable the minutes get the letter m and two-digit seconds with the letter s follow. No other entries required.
4h19
